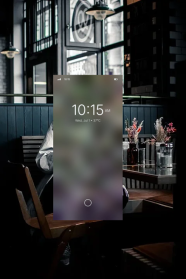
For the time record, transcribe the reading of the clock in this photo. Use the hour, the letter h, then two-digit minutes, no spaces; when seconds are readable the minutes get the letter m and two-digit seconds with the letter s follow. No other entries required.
10h15
